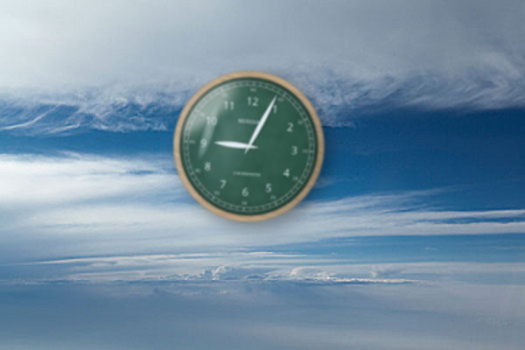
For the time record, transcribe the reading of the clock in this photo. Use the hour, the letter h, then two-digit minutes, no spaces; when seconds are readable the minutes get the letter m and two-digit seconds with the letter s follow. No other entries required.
9h04
